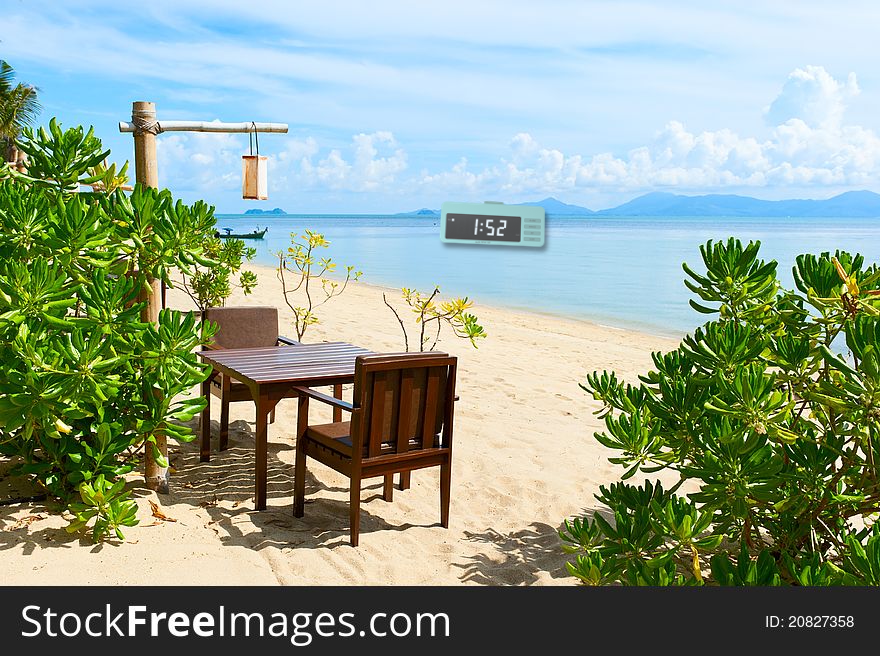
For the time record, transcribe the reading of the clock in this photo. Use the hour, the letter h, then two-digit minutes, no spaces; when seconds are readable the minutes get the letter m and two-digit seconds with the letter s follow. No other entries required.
1h52
